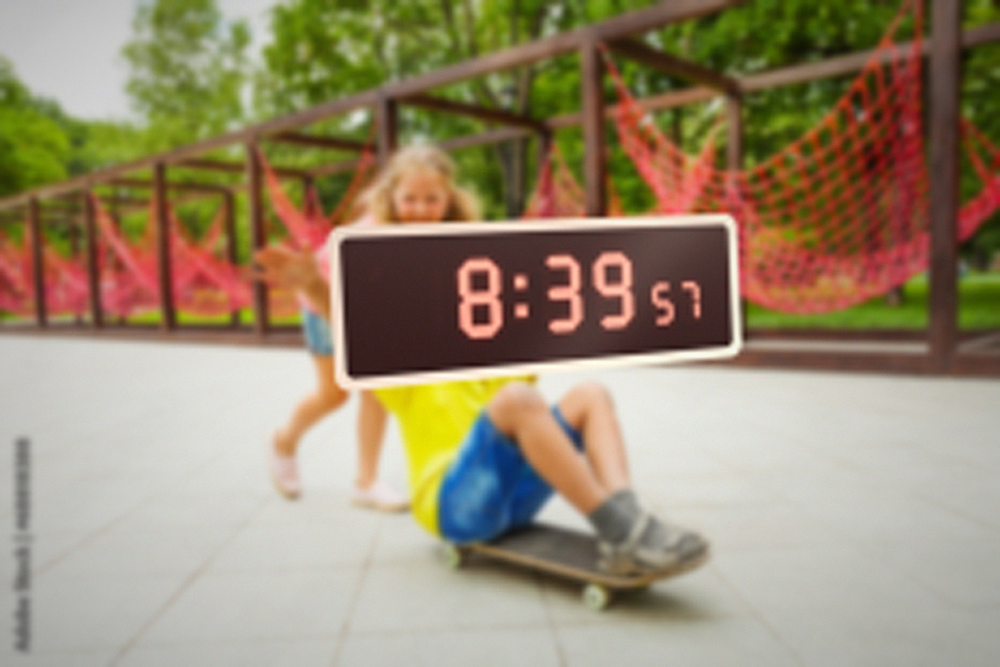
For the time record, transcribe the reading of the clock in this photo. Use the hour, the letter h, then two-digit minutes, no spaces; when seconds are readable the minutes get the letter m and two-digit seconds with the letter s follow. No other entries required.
8h39m57s
